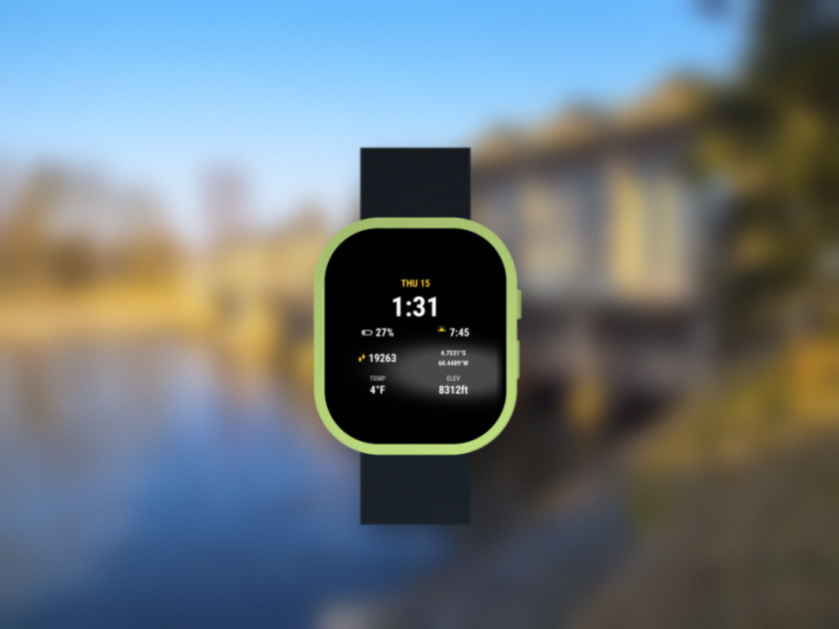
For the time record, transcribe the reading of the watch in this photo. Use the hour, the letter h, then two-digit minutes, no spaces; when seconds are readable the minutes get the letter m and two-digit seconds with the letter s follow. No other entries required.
1h31
